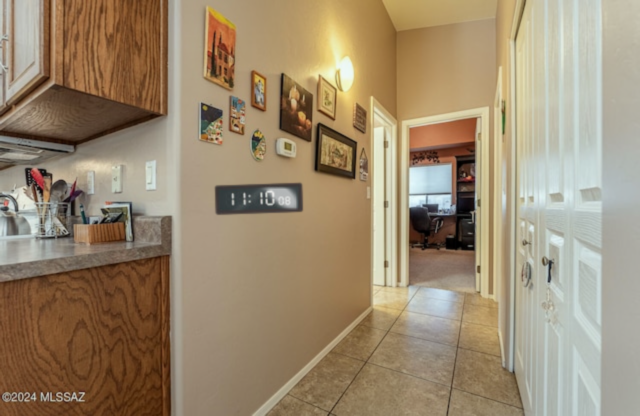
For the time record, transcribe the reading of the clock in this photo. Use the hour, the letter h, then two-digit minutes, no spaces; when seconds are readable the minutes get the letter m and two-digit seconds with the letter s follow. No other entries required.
11h10
